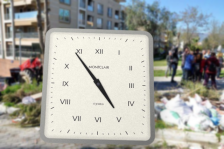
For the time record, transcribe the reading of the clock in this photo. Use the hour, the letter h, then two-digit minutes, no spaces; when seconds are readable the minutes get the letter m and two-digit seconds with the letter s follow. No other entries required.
4h54
